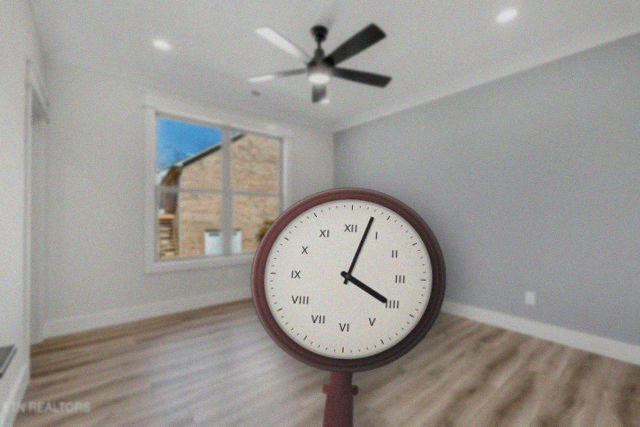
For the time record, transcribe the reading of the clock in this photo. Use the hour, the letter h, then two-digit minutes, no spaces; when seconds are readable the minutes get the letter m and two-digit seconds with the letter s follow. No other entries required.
4h03
